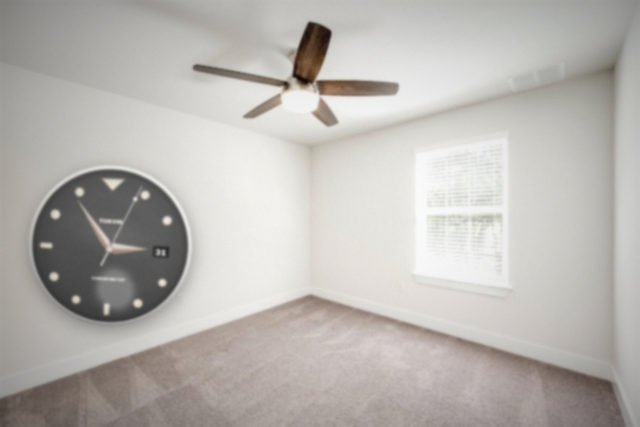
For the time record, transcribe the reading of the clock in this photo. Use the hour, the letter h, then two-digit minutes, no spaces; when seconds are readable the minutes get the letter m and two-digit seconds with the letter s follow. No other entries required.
2h54m04s
